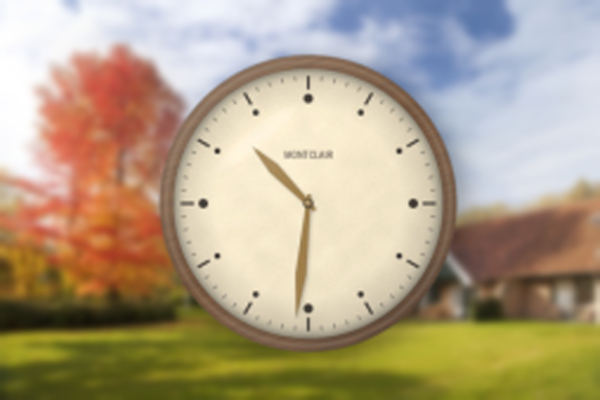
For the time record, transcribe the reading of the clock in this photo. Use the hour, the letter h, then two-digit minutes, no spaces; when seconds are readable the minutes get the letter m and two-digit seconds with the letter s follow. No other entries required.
10h31
